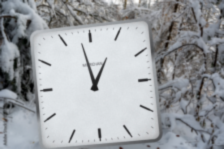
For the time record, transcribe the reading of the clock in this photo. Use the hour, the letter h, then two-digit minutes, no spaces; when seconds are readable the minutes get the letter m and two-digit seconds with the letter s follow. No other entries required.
12h58
